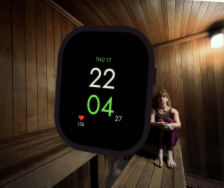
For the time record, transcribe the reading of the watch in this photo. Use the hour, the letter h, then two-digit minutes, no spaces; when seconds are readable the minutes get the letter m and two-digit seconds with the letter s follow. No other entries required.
22h04
